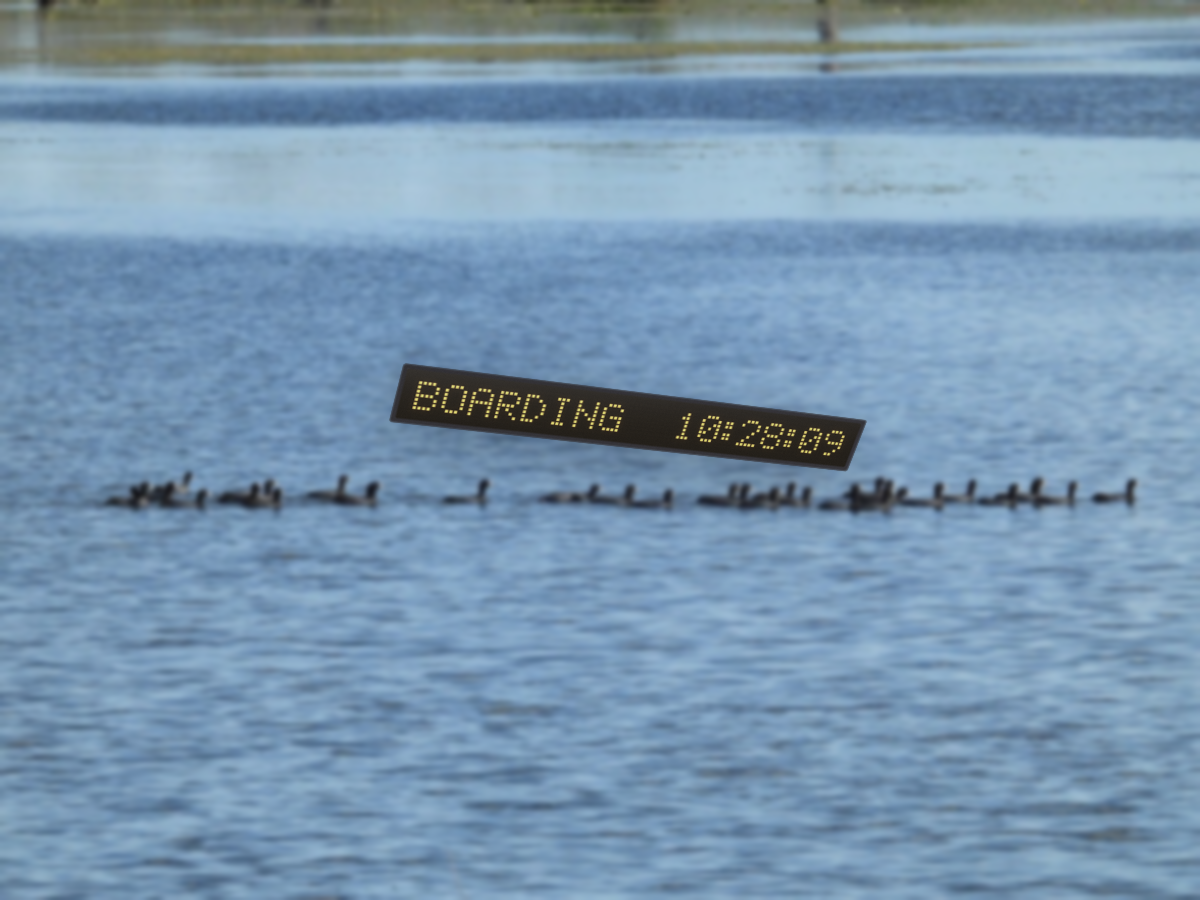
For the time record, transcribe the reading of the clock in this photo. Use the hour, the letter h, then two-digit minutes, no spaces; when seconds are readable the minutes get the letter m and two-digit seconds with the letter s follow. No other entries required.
10h28m09s
